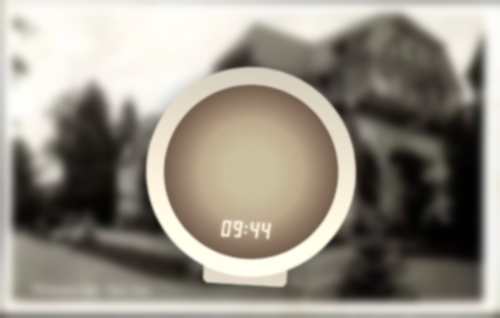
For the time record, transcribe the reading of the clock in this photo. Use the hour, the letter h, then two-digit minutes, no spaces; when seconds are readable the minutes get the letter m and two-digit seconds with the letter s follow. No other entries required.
9h44
